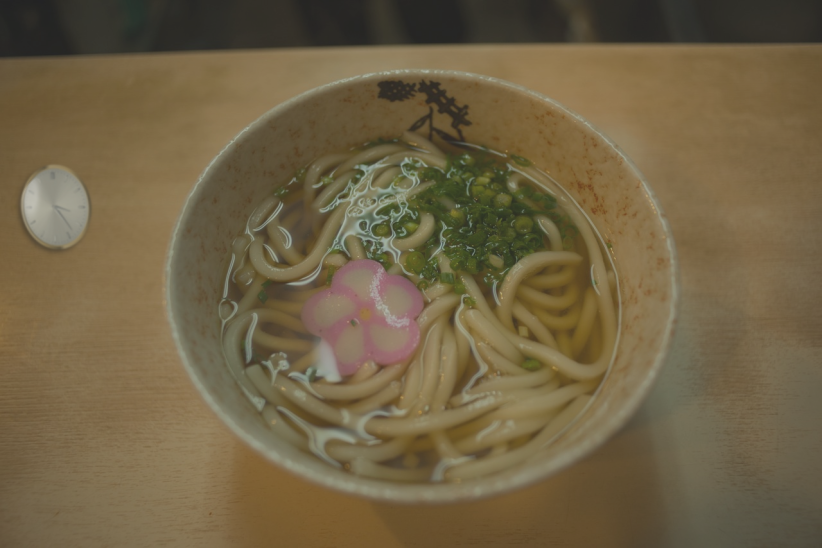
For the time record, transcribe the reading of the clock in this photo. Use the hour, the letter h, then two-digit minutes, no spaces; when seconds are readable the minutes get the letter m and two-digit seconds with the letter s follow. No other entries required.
3h23
